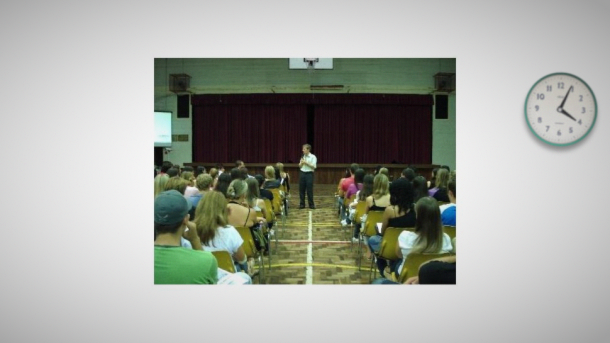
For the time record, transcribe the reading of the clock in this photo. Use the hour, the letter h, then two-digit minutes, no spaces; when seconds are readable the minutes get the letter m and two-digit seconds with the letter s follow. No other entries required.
4h04
